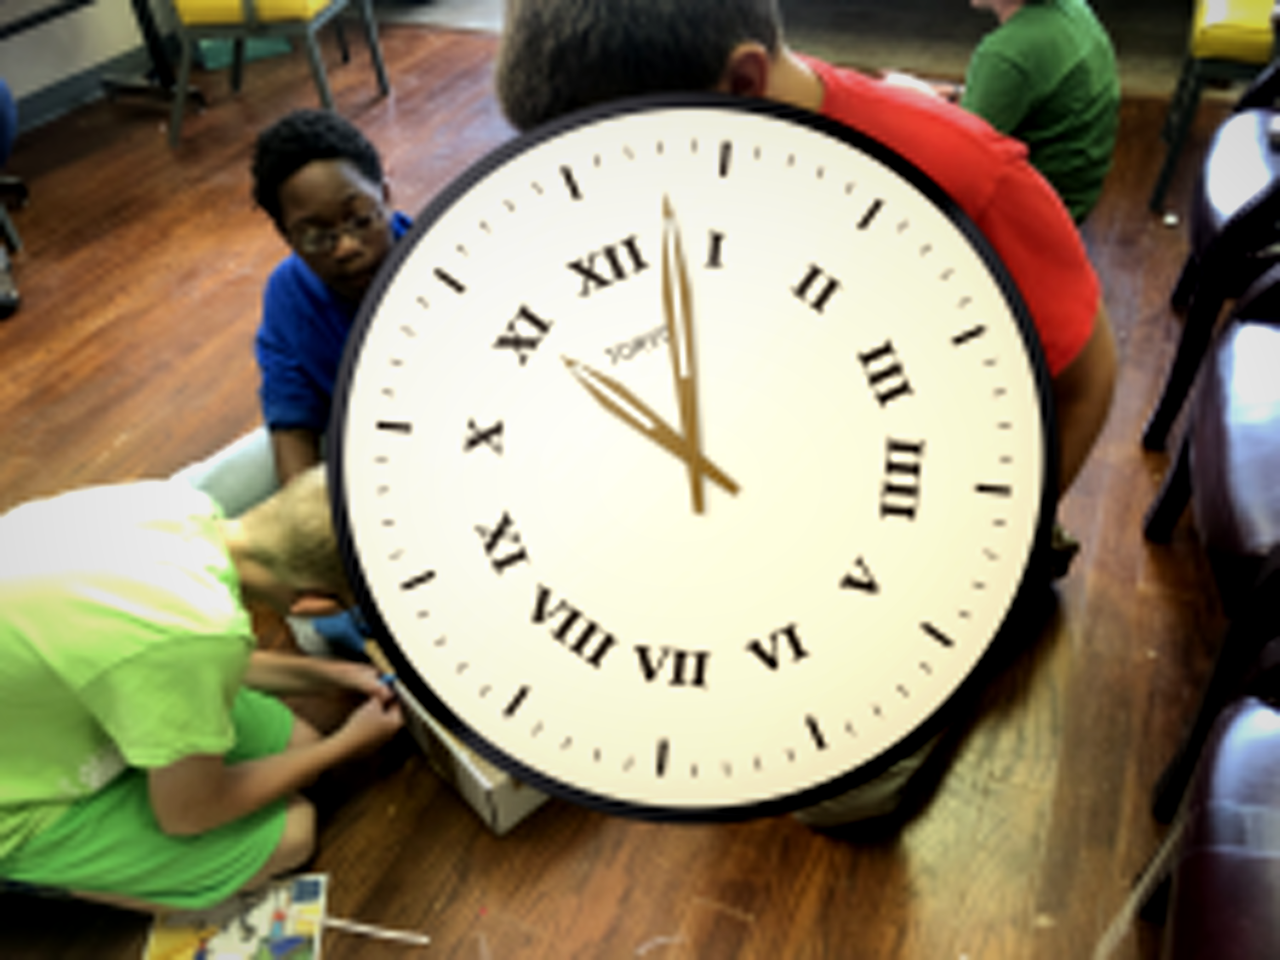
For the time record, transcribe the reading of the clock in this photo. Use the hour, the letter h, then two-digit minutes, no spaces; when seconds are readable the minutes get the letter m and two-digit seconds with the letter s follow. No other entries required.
11h03
